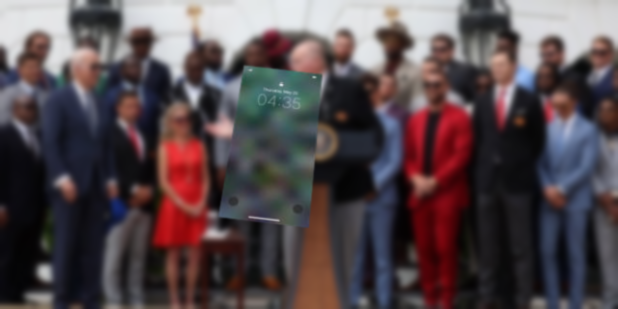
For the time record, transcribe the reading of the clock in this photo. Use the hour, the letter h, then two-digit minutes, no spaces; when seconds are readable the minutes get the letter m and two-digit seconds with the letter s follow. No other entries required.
4h35
